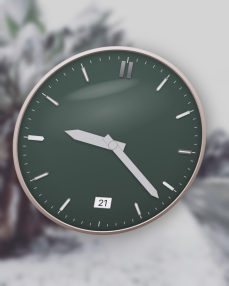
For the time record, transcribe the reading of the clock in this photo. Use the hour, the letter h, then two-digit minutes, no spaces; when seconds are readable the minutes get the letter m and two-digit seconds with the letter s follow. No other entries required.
9h22
